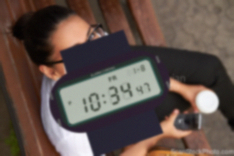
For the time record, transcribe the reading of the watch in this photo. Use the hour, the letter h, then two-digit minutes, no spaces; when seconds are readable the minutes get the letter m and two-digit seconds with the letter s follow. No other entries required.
10h34
